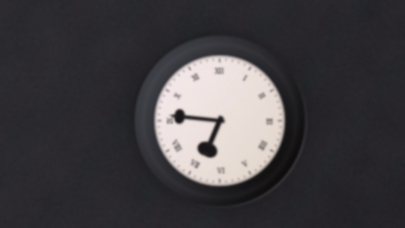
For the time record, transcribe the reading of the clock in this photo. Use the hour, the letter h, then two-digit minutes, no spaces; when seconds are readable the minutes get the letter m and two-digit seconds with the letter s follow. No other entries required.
6h46
